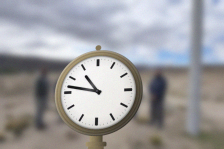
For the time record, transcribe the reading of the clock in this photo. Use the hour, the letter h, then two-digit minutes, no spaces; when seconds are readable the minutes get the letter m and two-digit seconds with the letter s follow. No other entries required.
10h47
